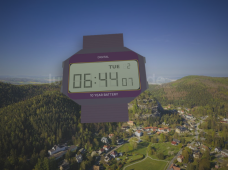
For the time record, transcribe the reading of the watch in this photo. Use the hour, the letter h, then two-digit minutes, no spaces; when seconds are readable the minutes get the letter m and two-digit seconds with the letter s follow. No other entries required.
6h44m07s
